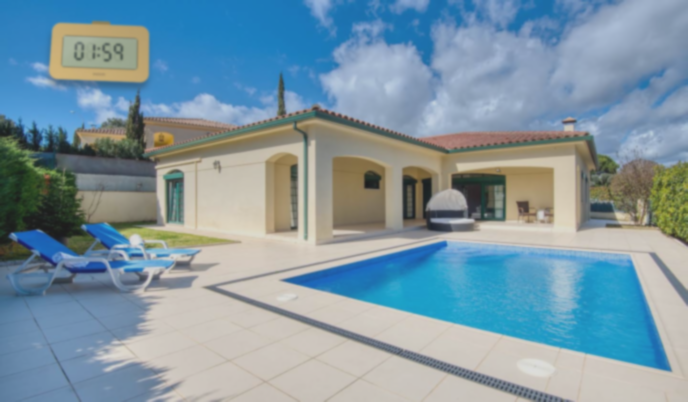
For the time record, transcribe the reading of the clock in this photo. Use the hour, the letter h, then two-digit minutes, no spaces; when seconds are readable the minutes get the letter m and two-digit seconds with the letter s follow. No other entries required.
1h59
